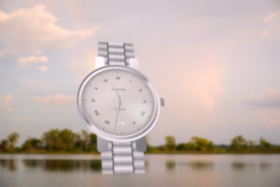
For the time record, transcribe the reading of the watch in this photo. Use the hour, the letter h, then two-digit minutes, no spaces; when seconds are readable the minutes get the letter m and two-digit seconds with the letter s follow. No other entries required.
11h32
